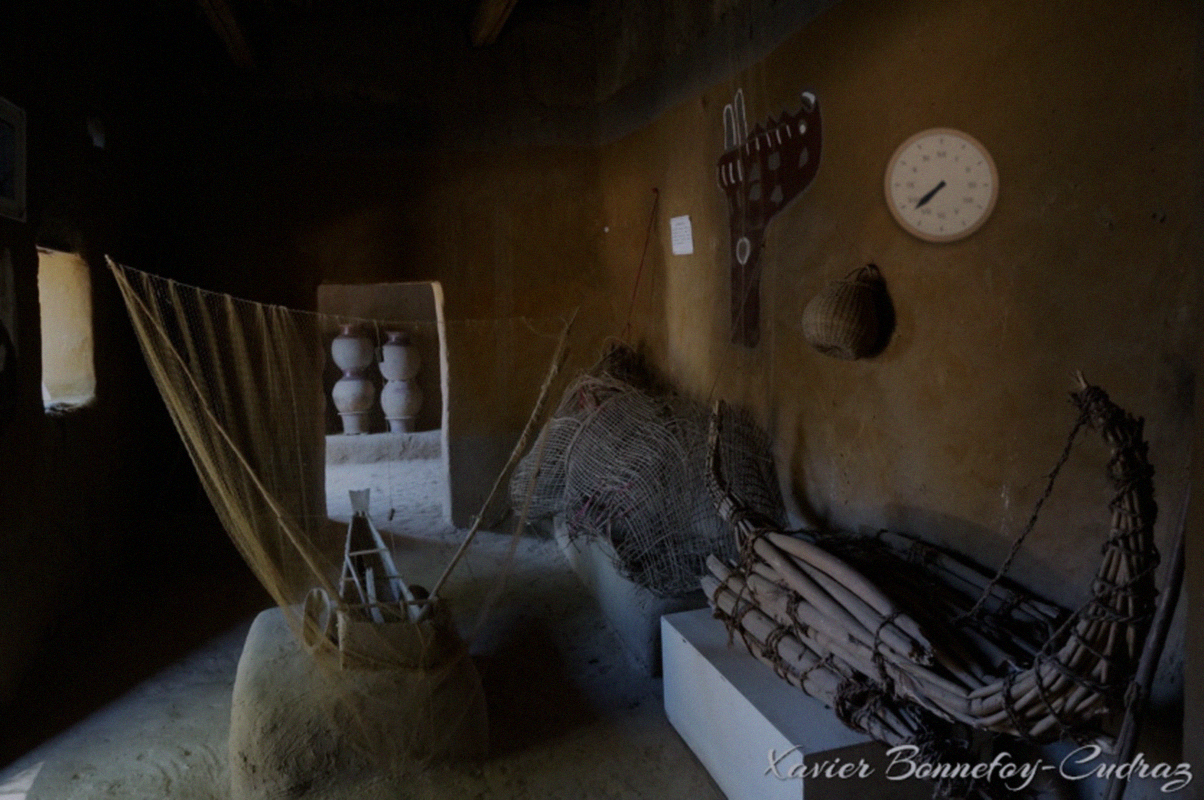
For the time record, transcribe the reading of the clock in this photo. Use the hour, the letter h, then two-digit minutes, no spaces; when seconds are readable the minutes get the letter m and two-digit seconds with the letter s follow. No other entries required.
7h38
